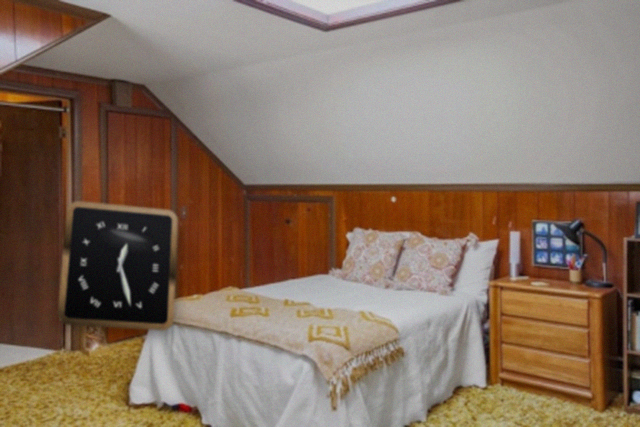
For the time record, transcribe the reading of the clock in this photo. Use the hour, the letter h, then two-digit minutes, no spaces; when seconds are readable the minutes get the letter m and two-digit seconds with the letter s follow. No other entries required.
12h27
